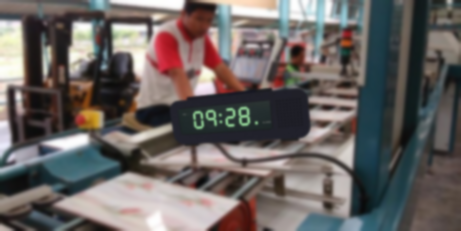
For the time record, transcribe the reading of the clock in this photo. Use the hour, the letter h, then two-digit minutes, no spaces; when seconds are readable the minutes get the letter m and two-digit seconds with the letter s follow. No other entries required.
9h28
